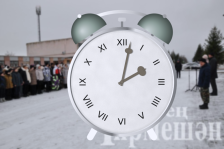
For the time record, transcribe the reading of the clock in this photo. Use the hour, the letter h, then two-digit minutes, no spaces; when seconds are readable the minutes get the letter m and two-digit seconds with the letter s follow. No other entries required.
2h02
